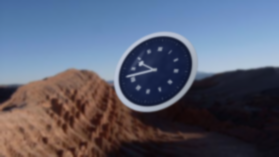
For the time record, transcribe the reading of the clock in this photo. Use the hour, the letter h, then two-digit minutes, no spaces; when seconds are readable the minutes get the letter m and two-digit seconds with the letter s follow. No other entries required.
9h42
